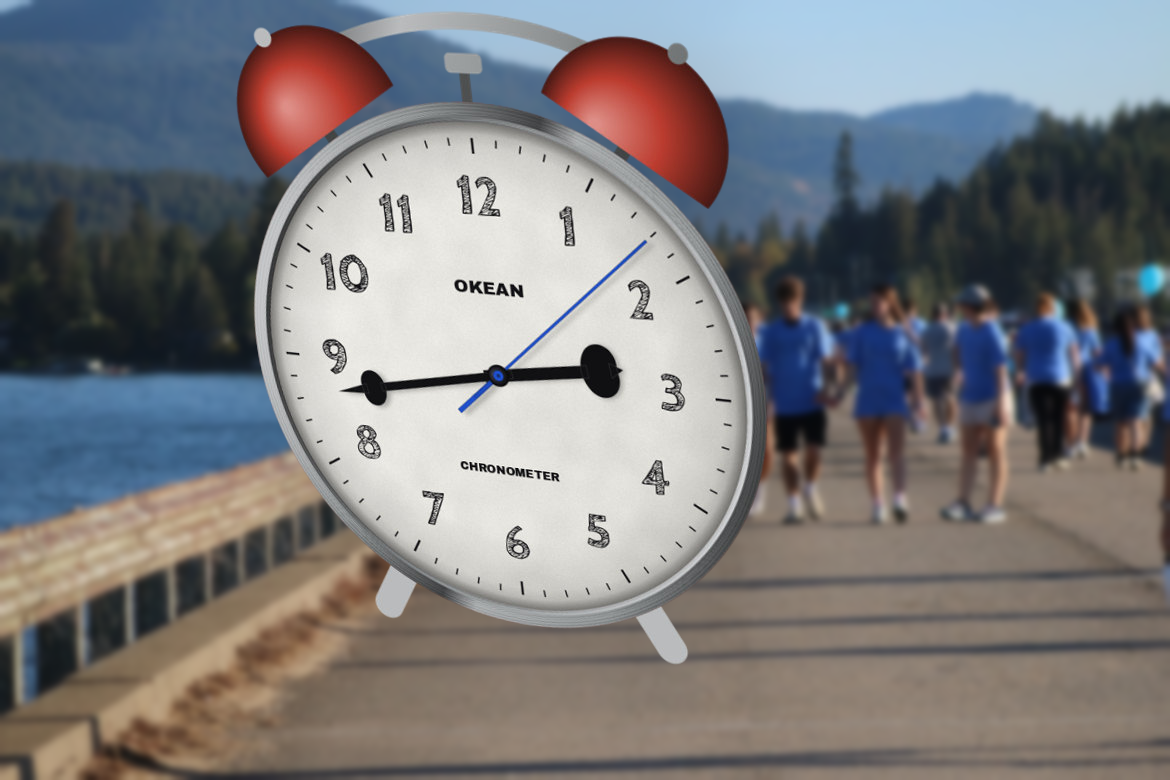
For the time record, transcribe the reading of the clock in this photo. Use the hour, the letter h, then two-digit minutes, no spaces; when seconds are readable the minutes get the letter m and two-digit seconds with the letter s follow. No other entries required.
2h43m08s
